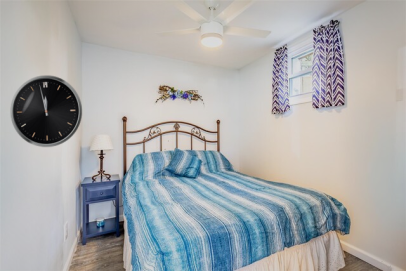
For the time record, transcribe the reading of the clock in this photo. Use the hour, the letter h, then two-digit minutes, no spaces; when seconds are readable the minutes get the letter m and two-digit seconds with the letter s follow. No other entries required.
11h58
